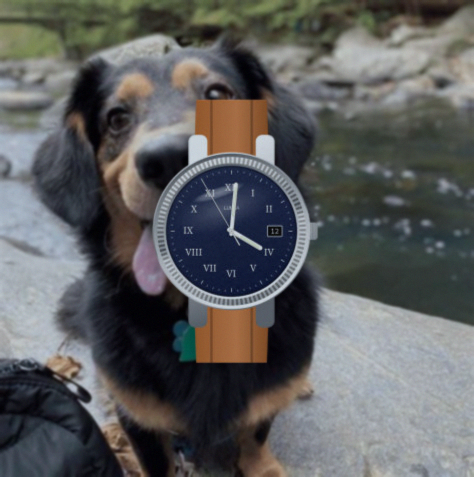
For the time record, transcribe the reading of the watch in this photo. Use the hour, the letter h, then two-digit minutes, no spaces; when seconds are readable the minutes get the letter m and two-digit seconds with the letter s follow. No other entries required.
4h00m55s
